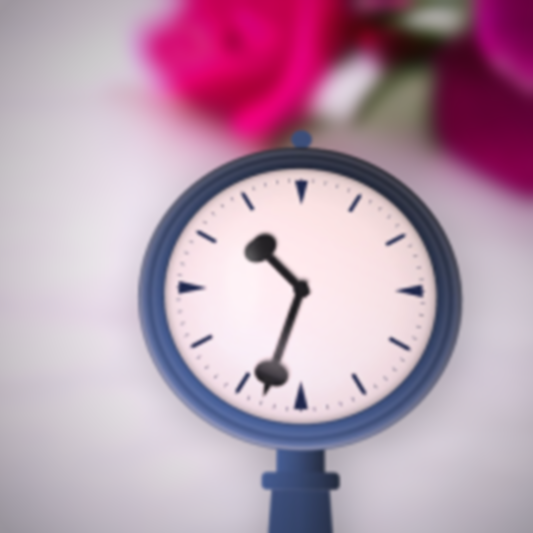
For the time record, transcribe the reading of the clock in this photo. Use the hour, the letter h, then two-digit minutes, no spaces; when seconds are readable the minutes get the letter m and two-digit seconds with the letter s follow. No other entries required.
10h33
